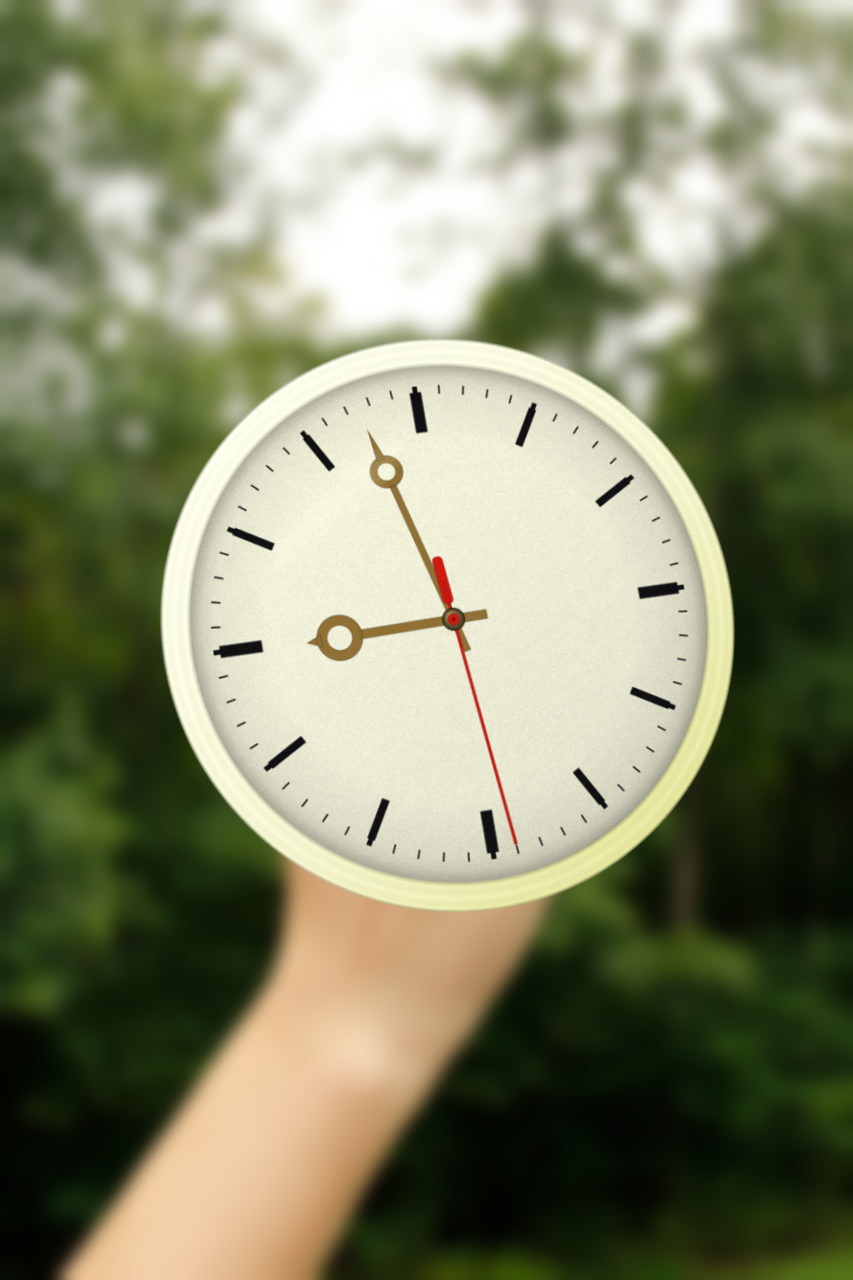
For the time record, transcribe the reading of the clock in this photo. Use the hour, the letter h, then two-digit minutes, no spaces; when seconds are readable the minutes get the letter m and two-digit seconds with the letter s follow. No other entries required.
8h57m29s
